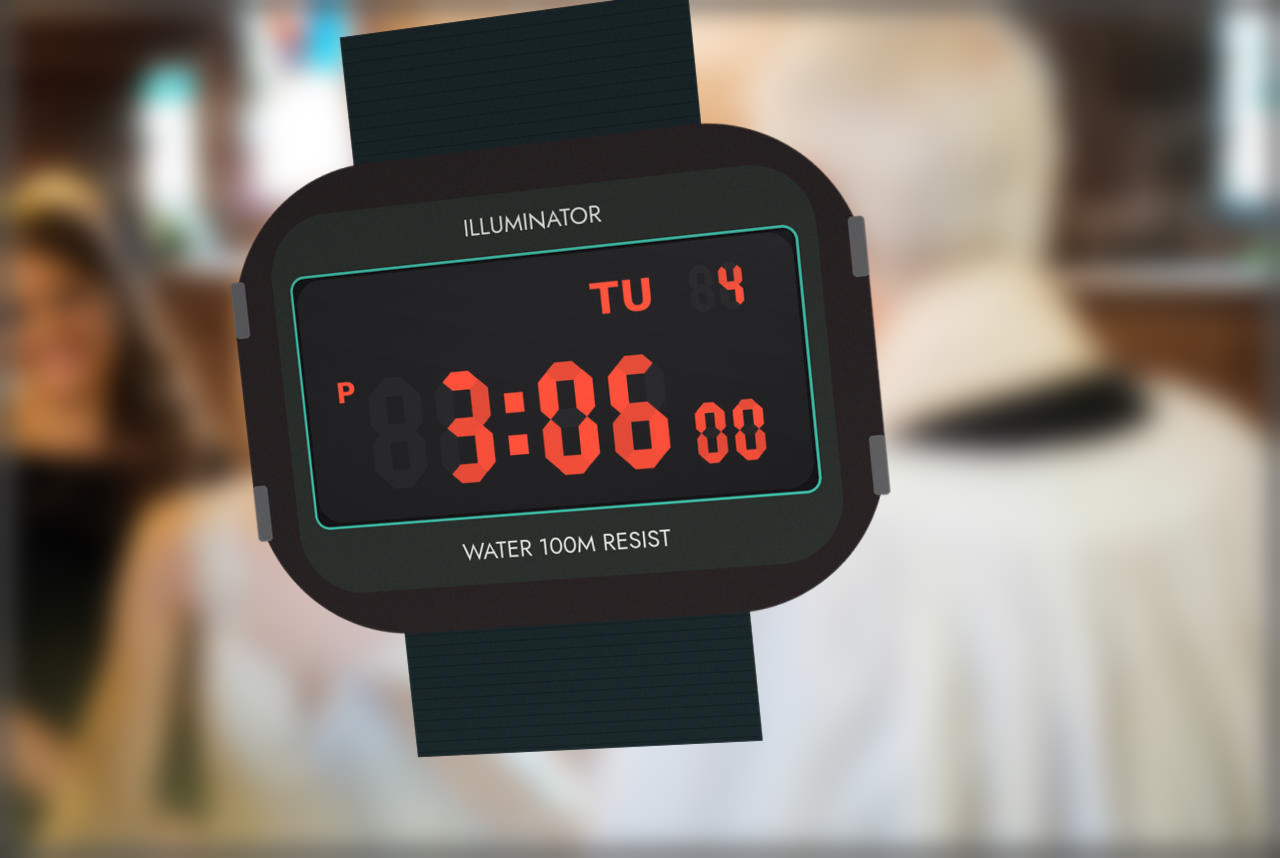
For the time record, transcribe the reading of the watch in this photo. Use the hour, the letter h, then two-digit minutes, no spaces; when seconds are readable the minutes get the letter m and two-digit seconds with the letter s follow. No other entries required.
3h06m00s
